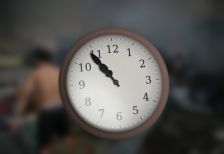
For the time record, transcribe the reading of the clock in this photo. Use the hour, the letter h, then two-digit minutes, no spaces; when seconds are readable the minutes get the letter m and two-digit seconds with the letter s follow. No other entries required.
10h54
